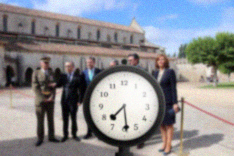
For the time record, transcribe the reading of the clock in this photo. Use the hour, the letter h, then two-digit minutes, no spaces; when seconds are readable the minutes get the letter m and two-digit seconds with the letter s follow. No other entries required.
7h29
